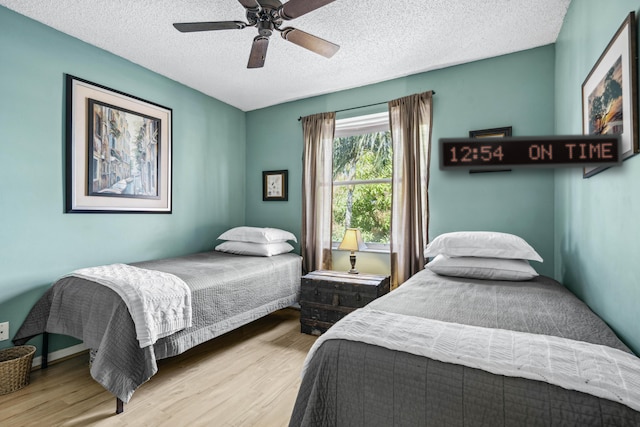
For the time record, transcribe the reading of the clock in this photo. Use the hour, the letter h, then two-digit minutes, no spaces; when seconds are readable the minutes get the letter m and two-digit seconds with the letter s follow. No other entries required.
12h54
